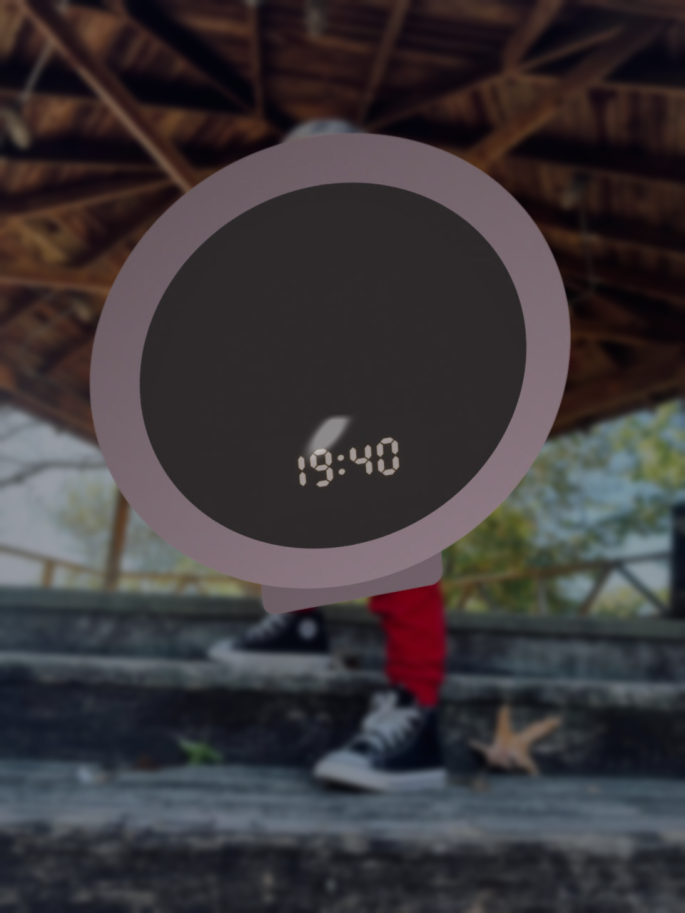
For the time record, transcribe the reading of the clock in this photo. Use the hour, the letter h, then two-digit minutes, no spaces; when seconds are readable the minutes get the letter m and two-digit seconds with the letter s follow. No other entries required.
19h40
